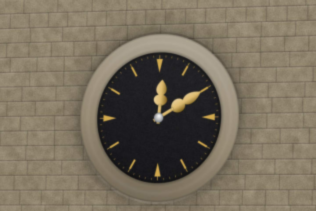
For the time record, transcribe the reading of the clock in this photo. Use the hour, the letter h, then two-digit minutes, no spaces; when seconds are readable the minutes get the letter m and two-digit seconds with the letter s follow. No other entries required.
12h10
